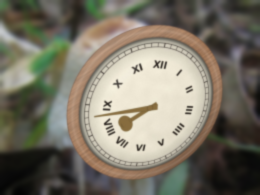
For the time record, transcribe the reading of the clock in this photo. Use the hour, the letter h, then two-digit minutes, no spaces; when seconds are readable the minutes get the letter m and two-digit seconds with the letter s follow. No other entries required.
7h43
